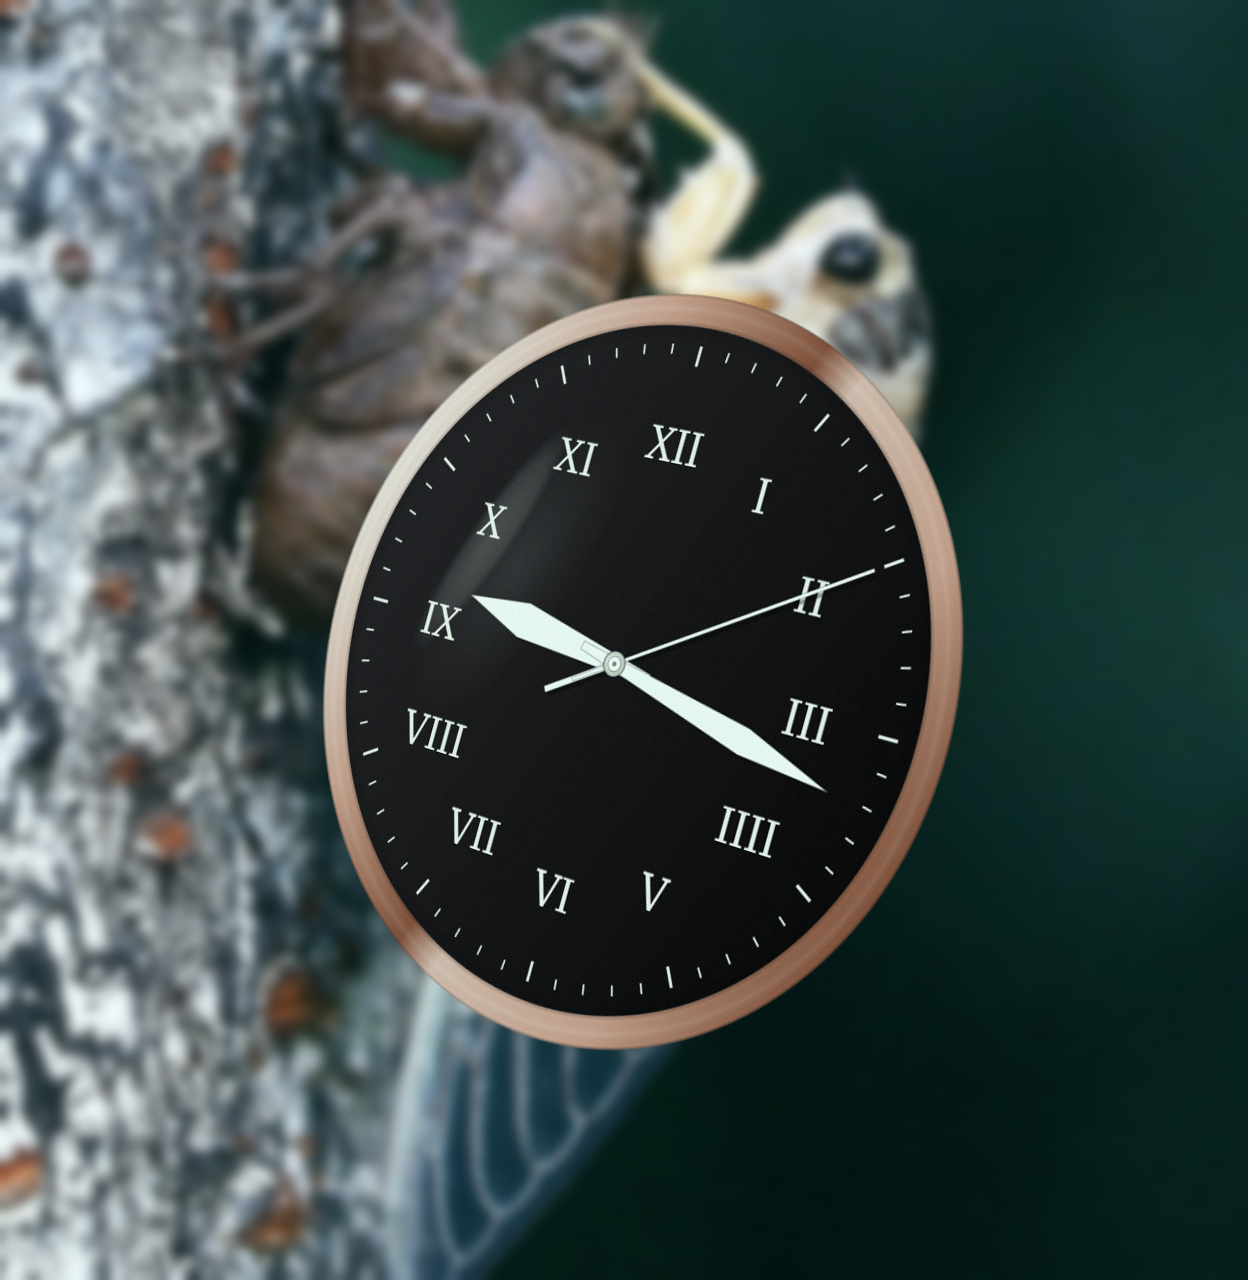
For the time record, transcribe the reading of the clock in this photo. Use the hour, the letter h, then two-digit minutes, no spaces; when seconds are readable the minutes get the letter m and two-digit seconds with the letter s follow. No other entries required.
9h17m10s
